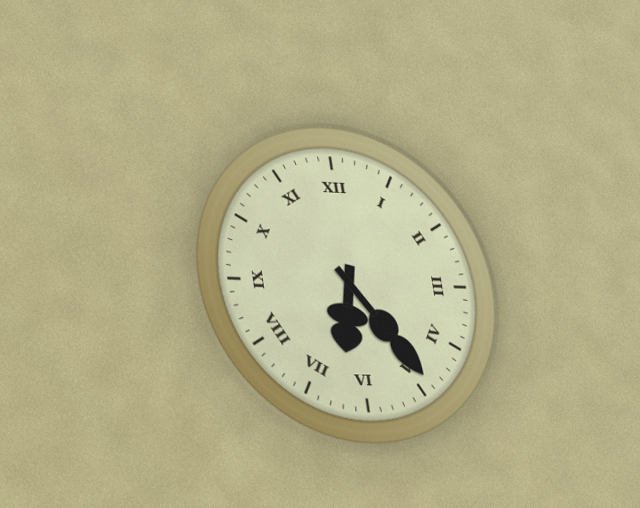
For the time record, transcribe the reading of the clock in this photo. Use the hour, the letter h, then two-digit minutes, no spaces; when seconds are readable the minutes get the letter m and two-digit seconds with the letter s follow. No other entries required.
6h24
